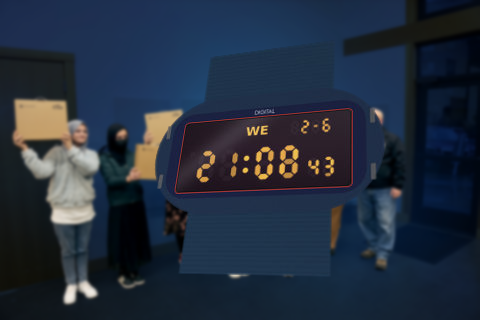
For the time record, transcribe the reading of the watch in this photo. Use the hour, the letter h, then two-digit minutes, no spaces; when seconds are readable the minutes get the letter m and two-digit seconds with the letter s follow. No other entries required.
21h08m43s
